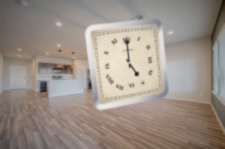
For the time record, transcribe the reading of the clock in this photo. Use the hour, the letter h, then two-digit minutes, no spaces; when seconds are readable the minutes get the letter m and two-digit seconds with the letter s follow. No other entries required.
5h00
